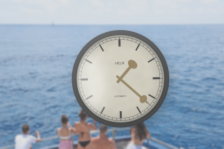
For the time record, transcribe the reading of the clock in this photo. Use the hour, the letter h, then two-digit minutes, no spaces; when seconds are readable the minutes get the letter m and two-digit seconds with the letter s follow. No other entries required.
1h22
